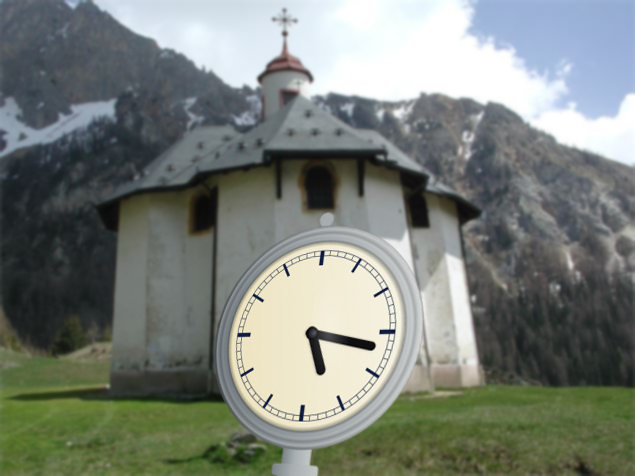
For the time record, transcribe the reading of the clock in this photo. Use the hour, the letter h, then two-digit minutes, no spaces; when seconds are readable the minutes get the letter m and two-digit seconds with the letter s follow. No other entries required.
5h17
